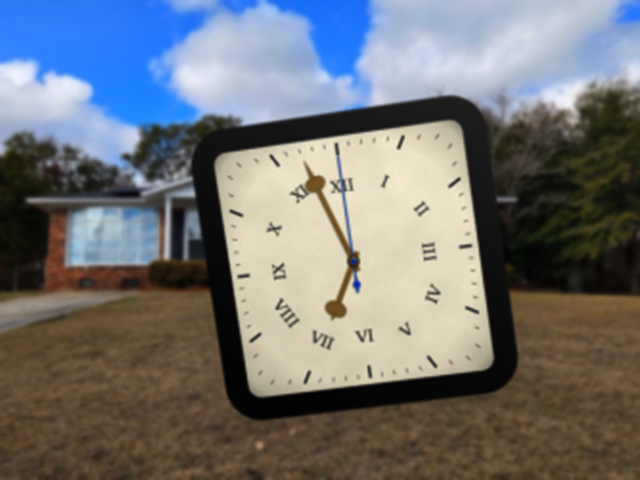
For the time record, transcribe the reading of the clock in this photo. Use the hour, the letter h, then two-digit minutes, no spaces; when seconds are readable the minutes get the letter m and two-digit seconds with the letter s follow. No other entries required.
6h57m00s
